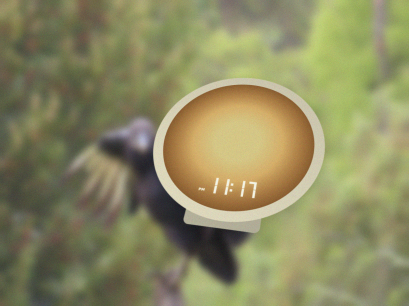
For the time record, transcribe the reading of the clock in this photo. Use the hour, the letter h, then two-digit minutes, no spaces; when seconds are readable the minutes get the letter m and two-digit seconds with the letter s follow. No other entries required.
11h17
